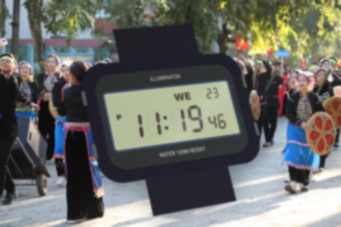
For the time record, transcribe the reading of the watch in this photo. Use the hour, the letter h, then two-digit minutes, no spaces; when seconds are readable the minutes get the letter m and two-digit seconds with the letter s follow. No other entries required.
11h19m46s
